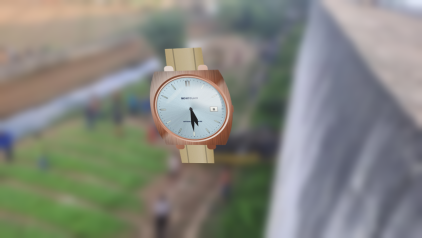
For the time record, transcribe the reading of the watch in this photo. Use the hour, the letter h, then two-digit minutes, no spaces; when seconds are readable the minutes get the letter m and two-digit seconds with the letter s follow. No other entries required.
5h30
